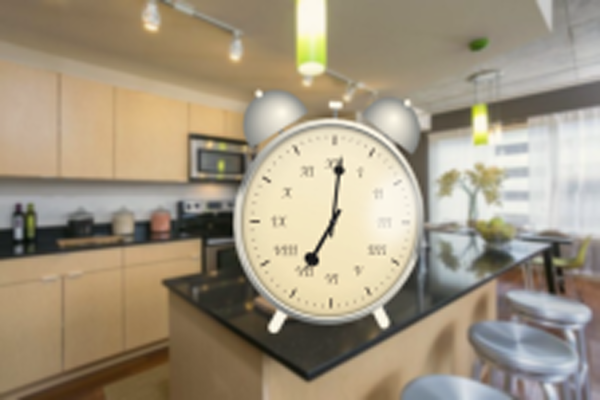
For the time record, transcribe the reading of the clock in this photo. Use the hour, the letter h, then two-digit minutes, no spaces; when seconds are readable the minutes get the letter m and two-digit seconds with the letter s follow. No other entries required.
7h01
